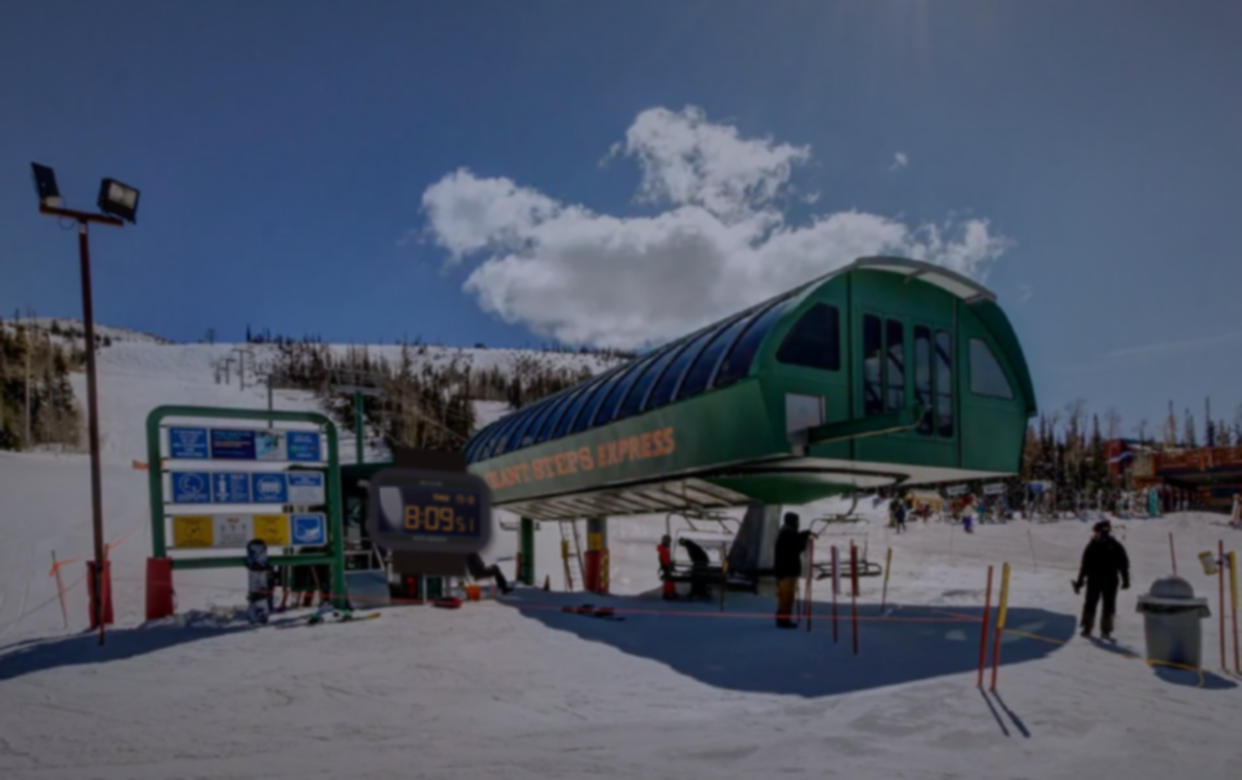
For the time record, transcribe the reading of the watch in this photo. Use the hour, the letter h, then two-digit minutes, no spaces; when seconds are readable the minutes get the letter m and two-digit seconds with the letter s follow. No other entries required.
8h09
